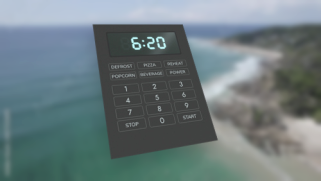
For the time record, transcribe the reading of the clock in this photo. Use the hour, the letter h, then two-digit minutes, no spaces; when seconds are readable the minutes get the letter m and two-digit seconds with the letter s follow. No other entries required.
6h20
